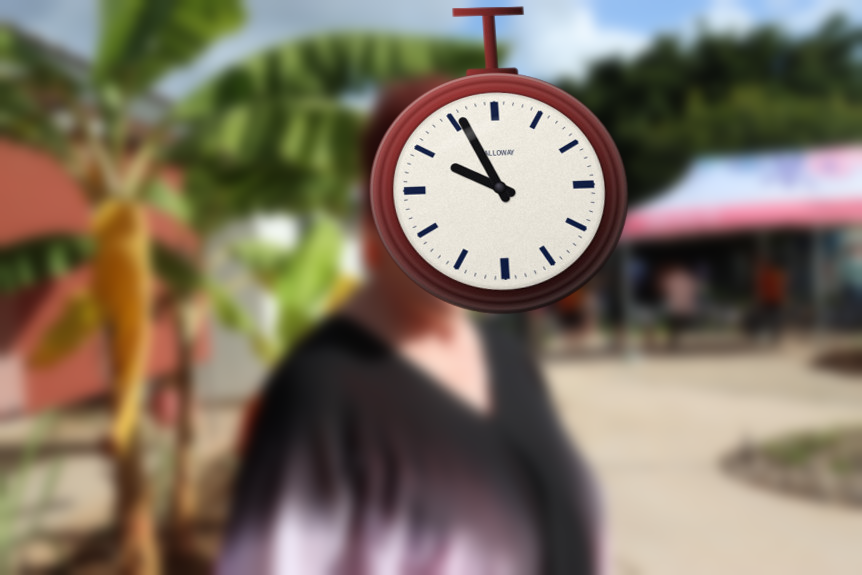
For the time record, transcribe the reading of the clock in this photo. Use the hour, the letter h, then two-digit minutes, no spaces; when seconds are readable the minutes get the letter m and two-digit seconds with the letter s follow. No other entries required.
9h56
